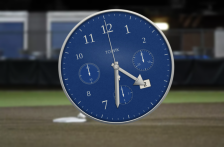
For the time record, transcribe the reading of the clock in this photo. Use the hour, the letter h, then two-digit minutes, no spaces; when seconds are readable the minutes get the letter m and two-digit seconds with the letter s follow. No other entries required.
4h32
